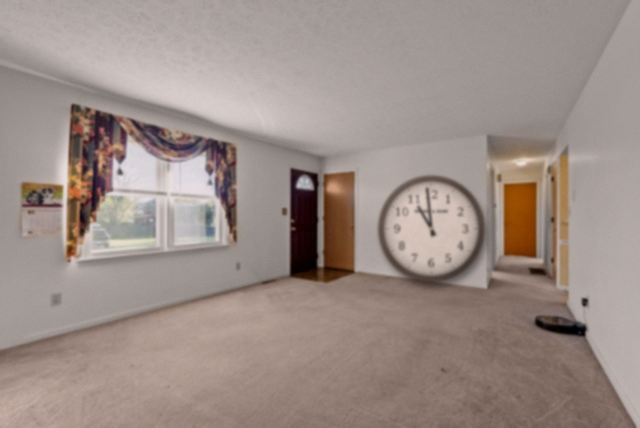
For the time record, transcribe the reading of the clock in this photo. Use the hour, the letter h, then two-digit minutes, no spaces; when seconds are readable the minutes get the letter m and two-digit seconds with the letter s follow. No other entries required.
10h59
